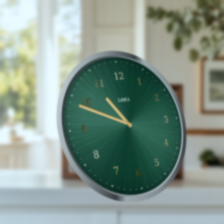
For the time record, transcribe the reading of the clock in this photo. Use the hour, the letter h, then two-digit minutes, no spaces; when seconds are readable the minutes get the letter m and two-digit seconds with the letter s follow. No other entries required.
10h49
